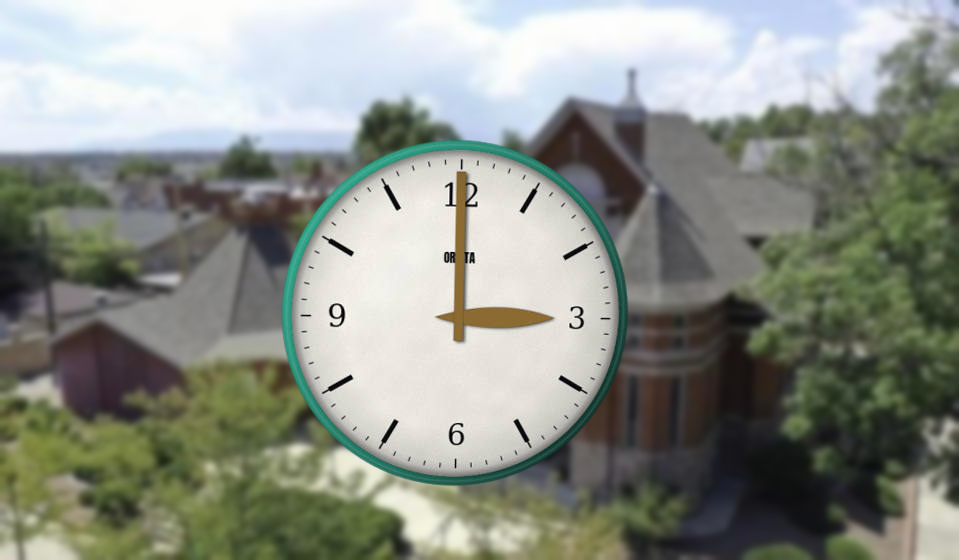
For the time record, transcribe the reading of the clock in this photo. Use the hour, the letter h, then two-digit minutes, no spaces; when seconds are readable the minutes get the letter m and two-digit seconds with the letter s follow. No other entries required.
3h00
